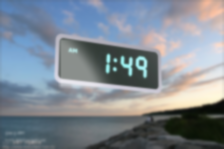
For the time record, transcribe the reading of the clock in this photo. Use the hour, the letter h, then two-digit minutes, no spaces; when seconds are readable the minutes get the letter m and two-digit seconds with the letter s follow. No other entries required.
1h49
